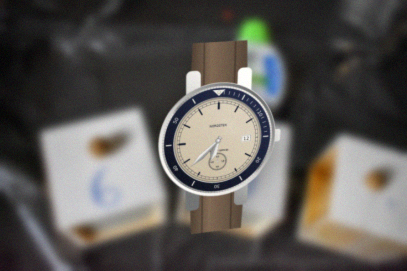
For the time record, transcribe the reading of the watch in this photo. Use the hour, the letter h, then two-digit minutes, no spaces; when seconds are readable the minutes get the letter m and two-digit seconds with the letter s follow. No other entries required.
6h38
